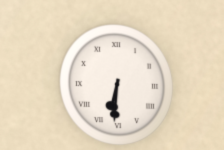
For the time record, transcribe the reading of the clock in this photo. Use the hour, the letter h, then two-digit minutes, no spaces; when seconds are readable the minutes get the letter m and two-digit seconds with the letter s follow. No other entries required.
6h31
